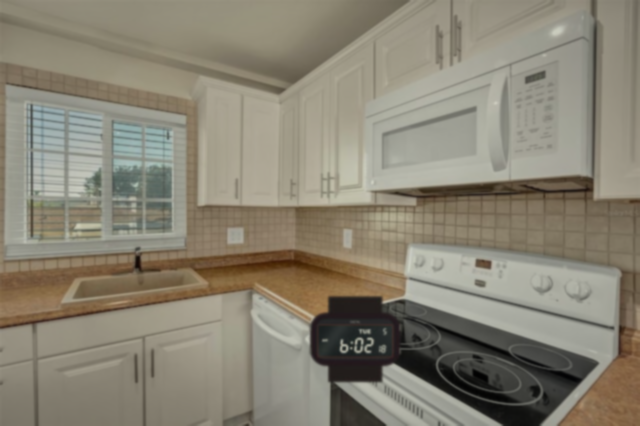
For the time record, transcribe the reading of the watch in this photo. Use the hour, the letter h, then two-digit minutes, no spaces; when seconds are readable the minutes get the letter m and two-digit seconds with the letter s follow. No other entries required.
6h02
